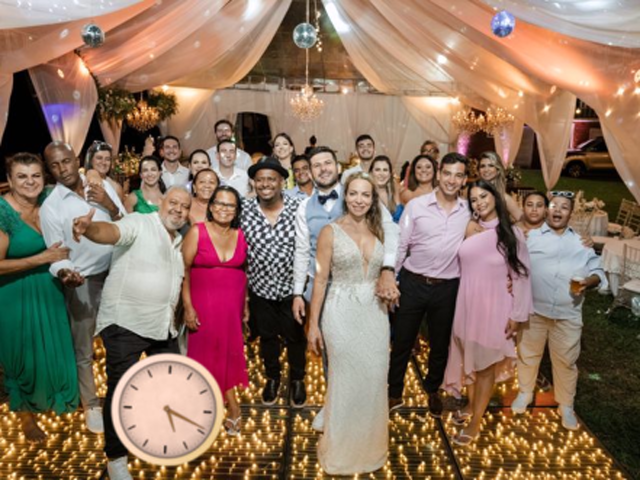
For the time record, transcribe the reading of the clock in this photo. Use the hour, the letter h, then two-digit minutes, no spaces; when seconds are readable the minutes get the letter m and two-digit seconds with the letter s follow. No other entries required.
5h19
